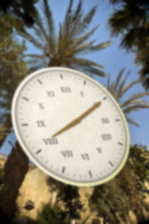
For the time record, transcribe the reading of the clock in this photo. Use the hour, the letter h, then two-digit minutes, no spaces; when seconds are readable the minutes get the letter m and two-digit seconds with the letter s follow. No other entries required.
8h10
